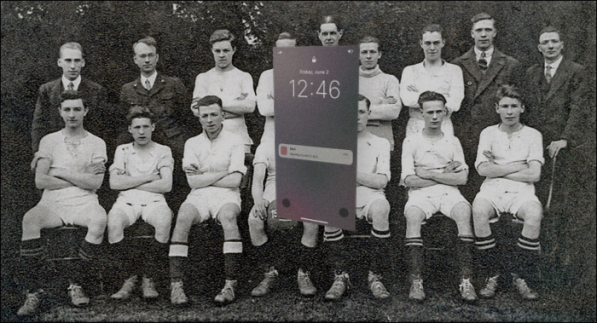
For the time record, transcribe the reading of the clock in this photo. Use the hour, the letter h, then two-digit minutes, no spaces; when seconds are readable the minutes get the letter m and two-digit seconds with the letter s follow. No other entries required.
12h46
